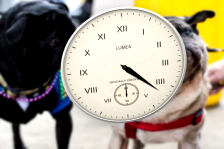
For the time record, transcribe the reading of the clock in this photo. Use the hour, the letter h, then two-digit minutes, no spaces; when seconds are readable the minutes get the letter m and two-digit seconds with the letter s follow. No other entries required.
4h22
